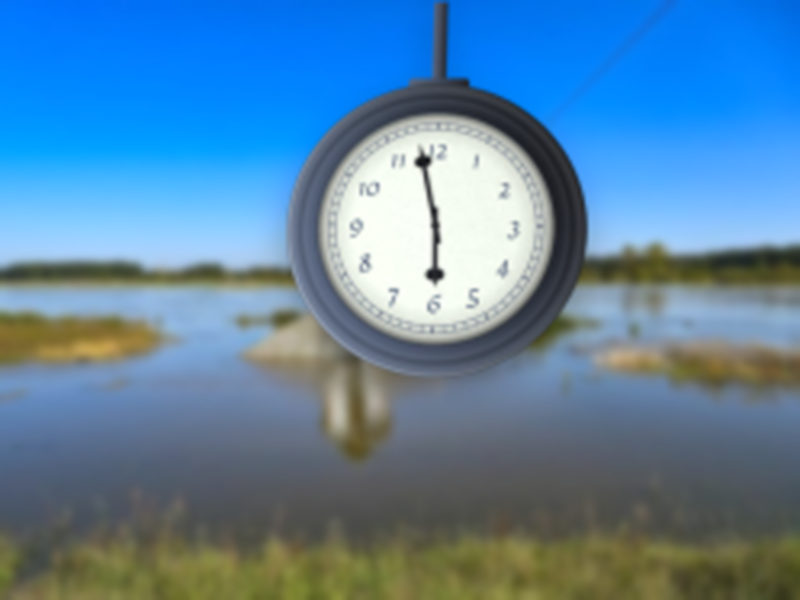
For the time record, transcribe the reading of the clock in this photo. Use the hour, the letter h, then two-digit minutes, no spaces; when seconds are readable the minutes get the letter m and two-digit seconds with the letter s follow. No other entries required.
5h58
